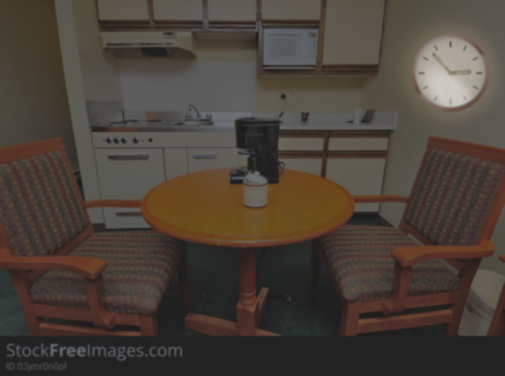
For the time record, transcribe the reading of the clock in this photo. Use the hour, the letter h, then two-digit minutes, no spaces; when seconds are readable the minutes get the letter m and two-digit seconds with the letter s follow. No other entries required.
2h53
